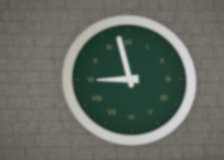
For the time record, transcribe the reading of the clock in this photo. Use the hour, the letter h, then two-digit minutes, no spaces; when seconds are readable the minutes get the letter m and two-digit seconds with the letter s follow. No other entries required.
8h58
